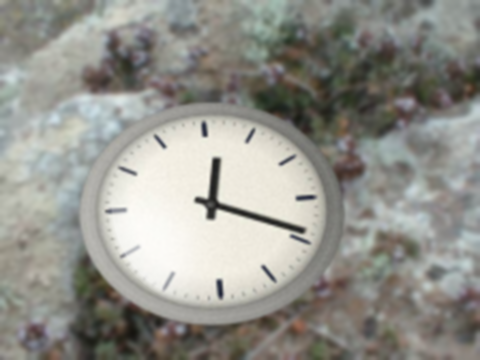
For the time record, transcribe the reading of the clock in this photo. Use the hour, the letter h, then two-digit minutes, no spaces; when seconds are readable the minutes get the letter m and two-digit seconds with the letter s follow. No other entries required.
12h19
